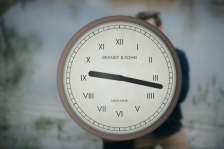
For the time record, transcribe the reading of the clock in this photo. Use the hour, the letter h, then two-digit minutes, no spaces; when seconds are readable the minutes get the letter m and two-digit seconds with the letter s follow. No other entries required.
9h17
